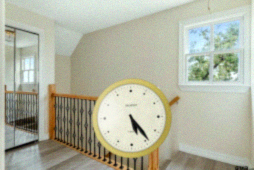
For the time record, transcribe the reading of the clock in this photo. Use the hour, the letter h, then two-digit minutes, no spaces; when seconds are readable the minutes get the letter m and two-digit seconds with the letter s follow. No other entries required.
5h24
